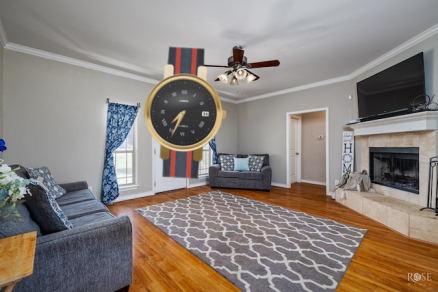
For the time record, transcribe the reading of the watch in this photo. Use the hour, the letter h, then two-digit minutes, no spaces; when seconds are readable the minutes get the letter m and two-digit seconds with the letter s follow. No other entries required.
7h34
